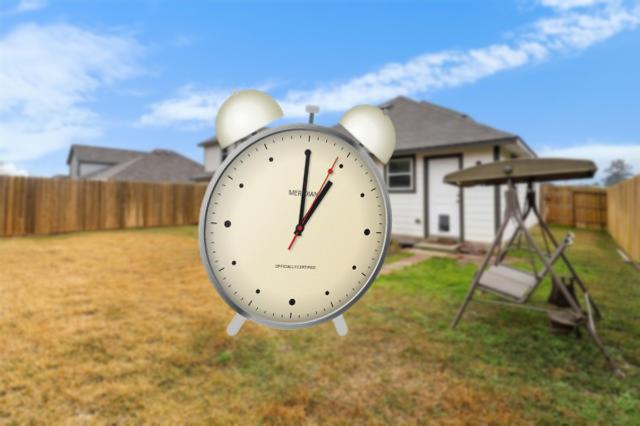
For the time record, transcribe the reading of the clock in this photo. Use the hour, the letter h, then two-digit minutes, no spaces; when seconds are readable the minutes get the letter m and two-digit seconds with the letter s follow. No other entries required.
1h00m04s
